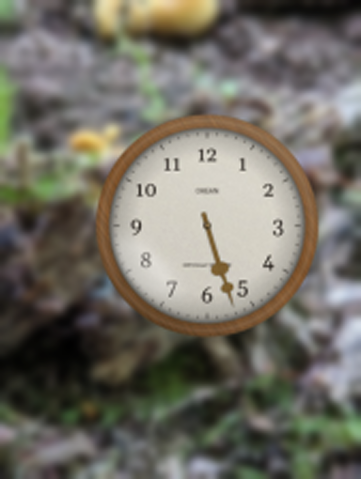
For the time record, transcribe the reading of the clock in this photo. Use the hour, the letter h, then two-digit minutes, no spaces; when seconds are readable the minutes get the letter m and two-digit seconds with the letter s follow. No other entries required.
5h27
